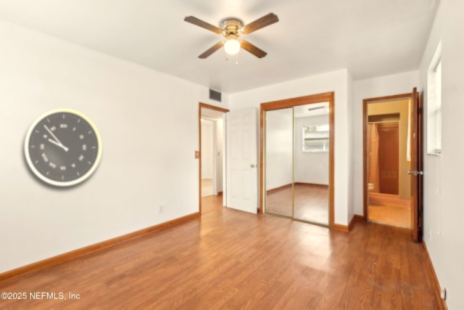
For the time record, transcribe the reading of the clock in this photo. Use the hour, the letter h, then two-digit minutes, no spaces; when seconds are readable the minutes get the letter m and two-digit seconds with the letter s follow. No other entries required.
9h53
